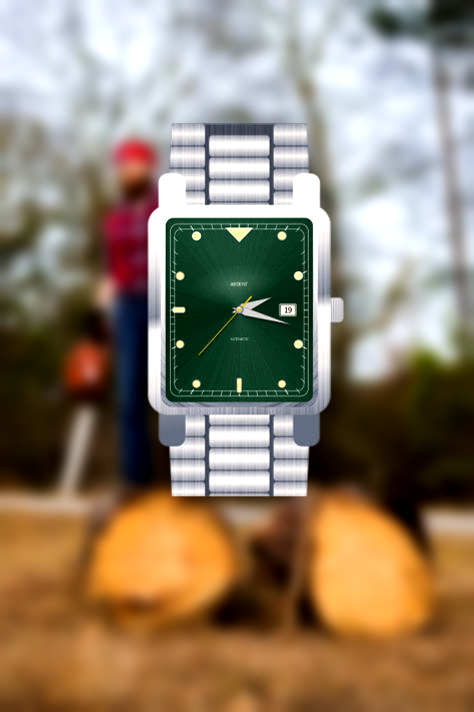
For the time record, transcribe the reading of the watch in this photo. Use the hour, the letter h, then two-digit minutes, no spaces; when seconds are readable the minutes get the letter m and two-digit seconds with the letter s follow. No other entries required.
2h17m37s
